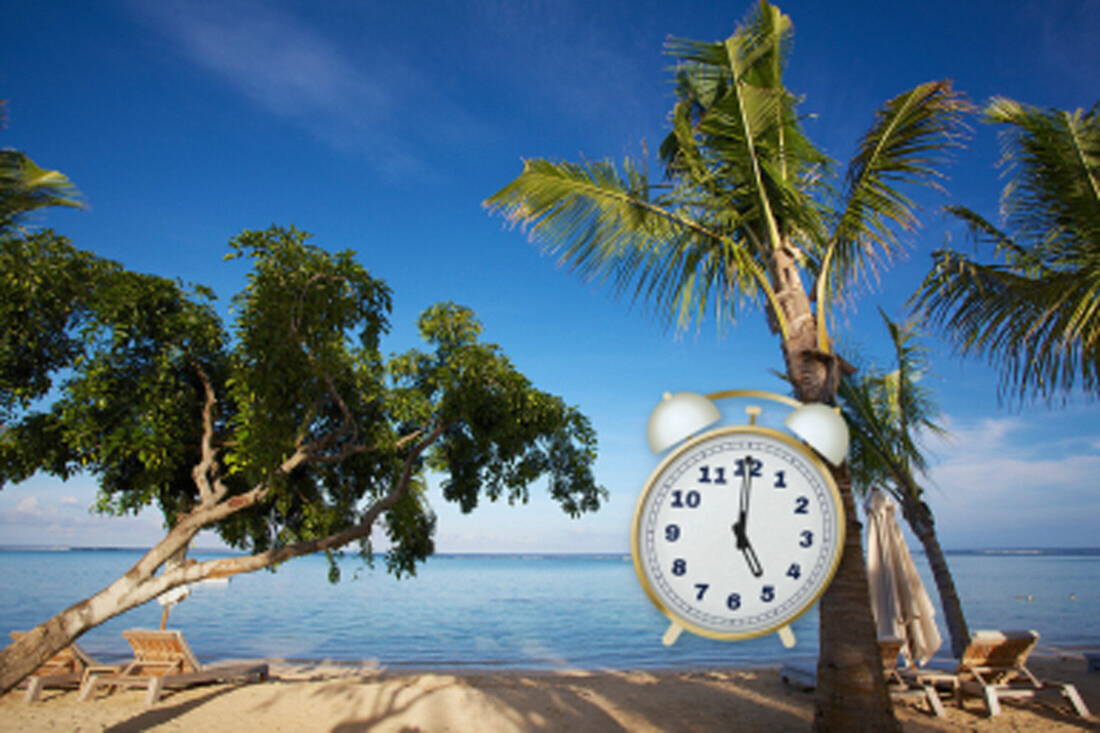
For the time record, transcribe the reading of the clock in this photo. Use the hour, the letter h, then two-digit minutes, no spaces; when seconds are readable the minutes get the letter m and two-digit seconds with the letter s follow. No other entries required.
5h00
